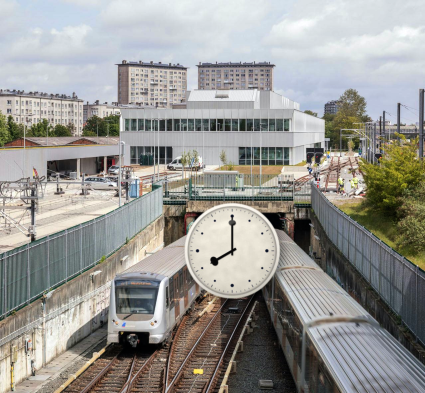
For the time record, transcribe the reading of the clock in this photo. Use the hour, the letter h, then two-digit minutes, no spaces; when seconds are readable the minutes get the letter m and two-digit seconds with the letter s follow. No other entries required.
8h00
